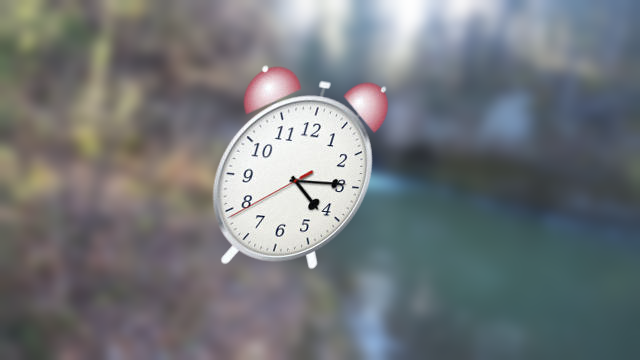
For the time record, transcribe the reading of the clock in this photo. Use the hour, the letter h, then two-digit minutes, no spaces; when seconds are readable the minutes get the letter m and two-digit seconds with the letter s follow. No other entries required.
4h14m39s
